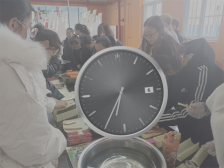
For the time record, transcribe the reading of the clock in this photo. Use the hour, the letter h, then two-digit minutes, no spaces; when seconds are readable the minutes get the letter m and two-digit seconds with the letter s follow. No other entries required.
6h35
